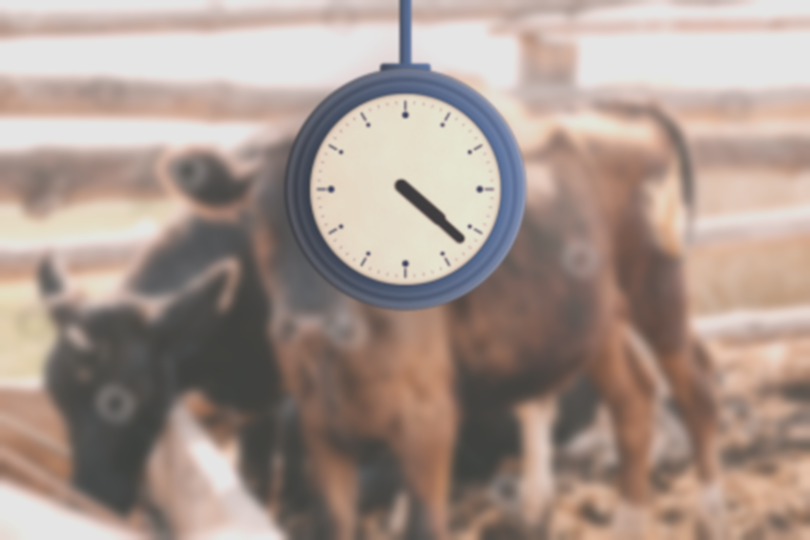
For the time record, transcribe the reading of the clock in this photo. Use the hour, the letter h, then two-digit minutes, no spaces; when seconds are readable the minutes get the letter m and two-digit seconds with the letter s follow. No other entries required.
4h22
